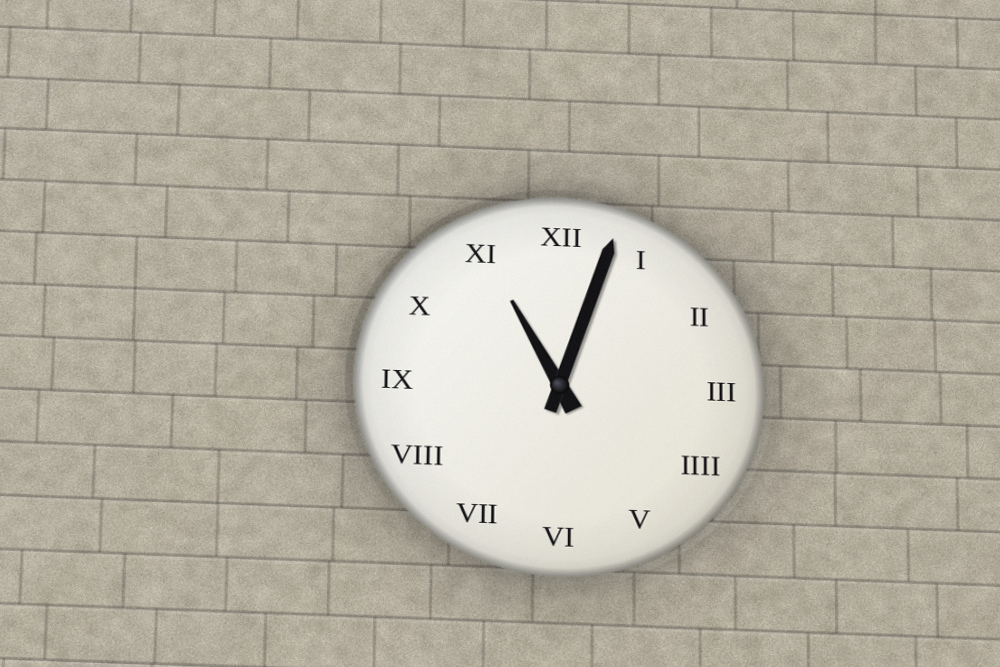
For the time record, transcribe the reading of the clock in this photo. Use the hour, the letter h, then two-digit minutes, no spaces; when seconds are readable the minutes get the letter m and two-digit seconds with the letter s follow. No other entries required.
11h03
